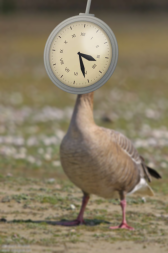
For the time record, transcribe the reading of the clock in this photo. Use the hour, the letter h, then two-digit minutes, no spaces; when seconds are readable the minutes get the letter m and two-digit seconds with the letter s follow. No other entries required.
3h26
